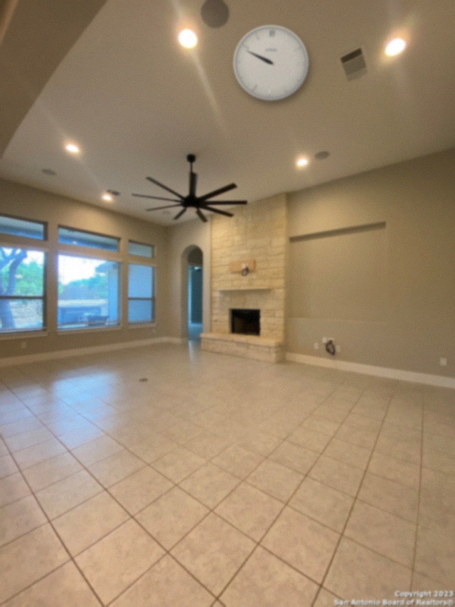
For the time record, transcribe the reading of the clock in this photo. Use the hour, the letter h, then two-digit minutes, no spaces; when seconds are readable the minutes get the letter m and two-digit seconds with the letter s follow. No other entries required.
9h49
